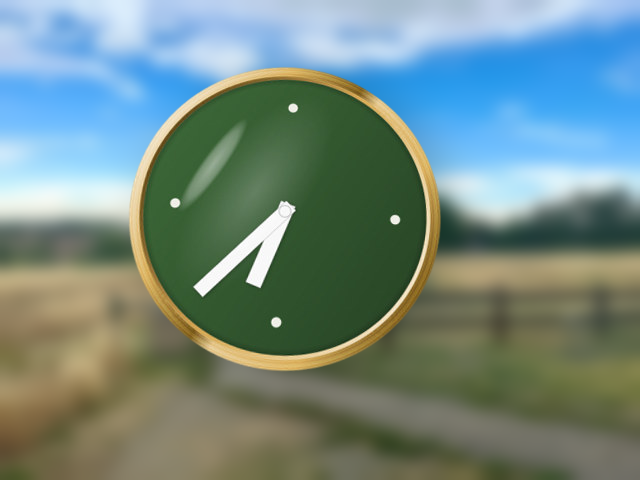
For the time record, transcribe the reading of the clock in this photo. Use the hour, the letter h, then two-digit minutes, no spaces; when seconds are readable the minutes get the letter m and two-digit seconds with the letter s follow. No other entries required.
6h37
